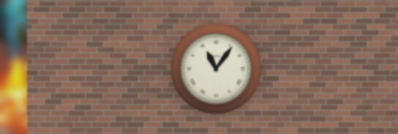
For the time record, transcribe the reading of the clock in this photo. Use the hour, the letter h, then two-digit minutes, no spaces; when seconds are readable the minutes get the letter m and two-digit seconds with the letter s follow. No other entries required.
11h06
